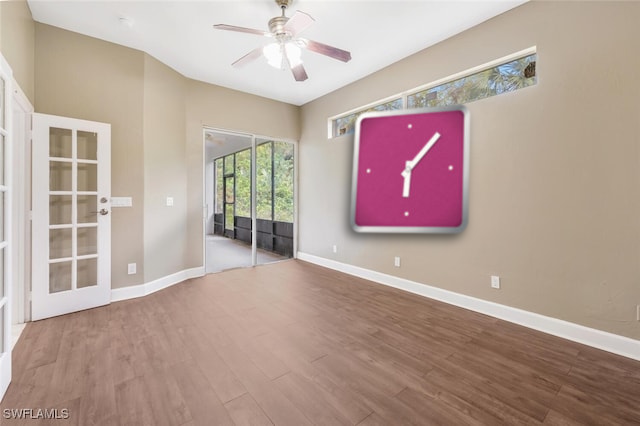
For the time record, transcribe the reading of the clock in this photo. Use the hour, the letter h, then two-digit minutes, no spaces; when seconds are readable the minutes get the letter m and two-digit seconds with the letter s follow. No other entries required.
6h07
